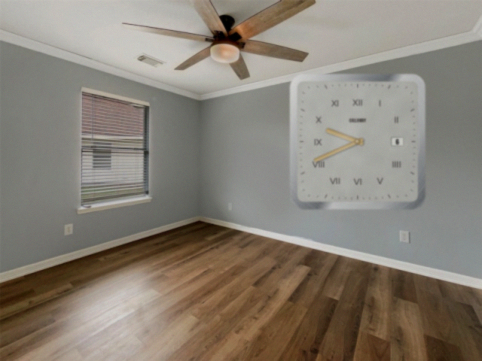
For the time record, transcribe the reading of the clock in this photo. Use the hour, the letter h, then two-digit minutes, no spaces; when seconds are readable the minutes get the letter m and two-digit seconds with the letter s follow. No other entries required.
9h41
